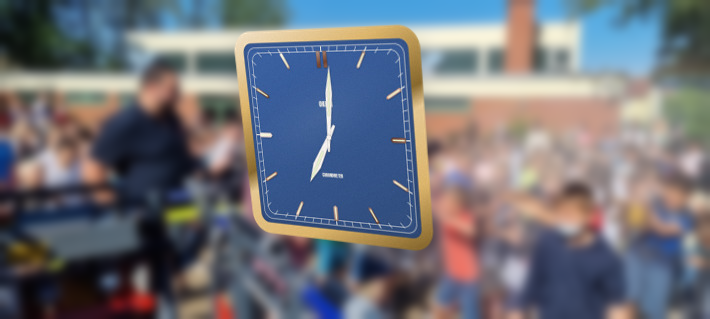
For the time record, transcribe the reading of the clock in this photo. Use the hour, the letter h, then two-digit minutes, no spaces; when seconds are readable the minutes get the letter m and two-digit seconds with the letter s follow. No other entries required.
7h01
